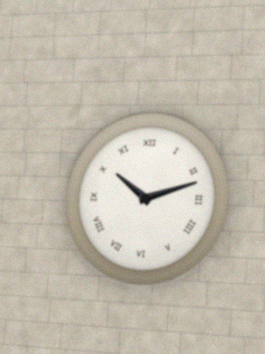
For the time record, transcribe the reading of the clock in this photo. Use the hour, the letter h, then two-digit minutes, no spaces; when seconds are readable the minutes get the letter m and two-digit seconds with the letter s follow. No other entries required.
10h12
